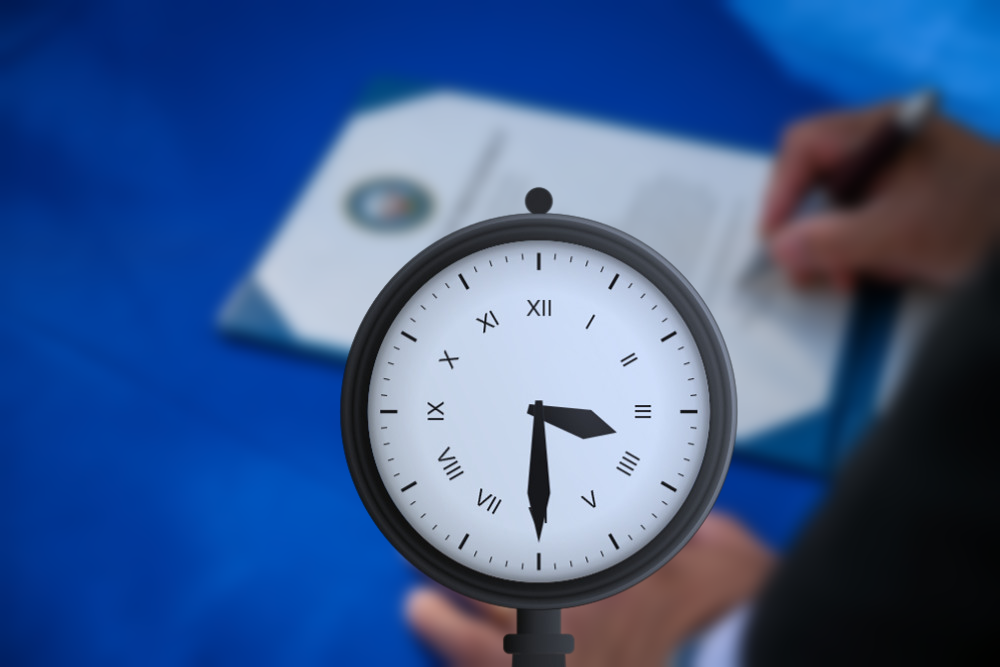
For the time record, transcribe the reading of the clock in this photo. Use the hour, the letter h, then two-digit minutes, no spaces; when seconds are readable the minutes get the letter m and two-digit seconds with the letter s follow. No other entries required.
3h30
